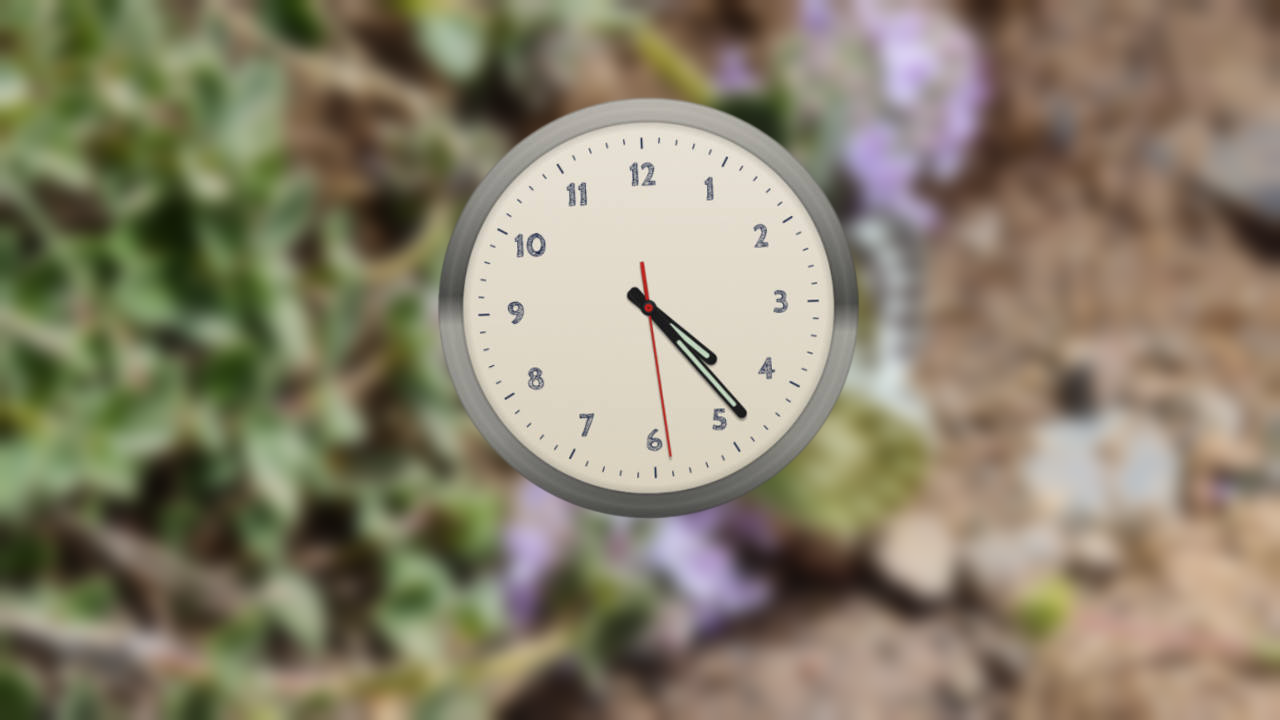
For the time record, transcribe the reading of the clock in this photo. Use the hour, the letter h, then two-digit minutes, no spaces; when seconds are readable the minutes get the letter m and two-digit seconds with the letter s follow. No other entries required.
4h23m29s
